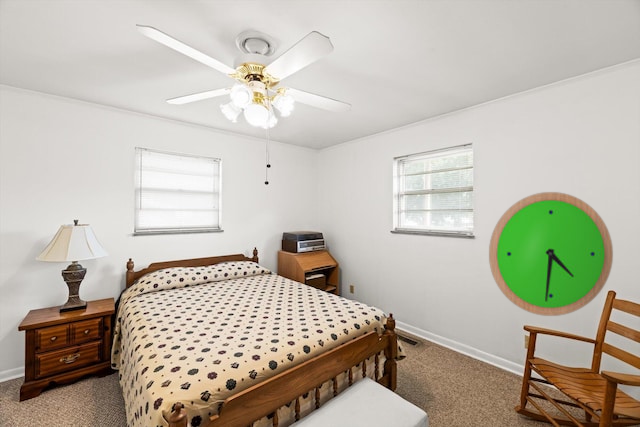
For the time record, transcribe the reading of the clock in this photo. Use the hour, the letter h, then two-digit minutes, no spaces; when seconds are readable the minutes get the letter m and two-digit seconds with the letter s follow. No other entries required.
4h31
